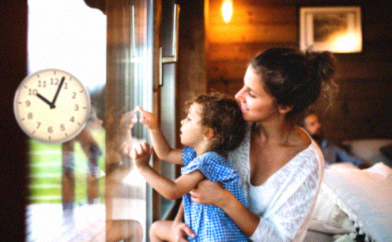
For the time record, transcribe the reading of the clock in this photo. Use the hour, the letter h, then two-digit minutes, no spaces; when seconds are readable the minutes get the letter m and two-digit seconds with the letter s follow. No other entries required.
10h03
